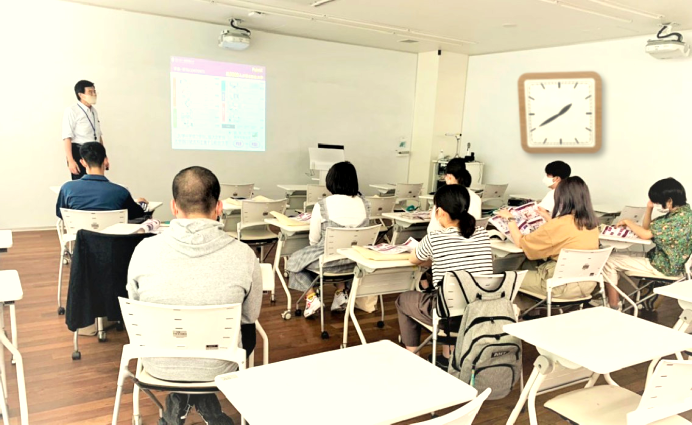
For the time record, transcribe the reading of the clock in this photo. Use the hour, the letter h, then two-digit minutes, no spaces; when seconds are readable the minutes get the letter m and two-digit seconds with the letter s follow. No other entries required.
1h40
